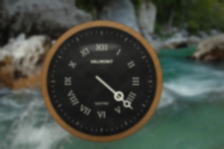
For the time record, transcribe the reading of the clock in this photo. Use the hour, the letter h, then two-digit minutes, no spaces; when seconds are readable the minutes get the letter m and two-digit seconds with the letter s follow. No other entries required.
4h22
